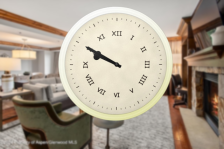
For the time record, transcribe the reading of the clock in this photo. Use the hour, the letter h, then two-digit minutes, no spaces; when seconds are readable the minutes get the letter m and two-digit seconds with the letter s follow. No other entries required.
9h50
